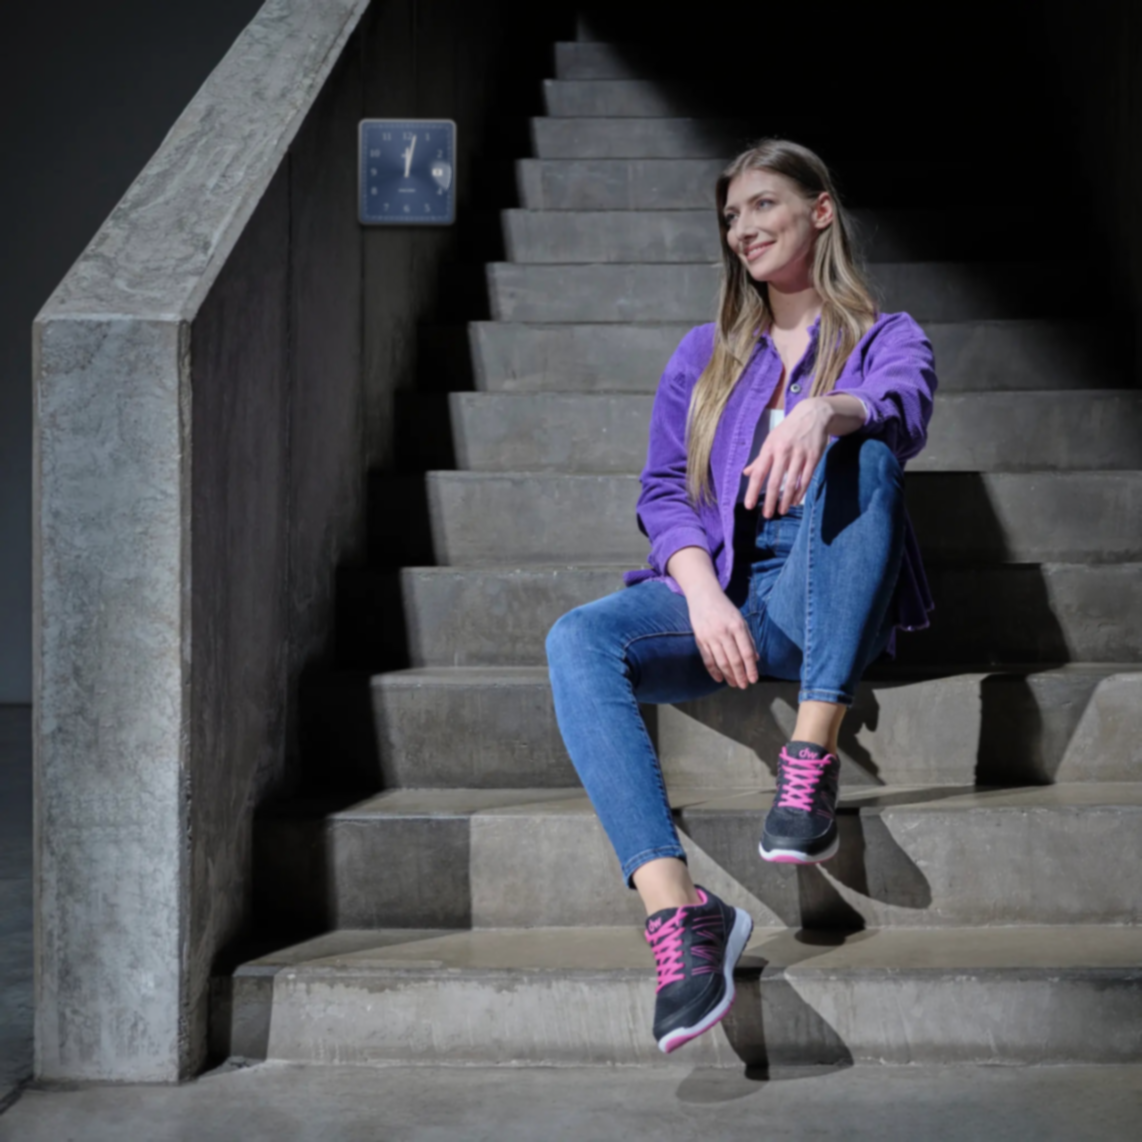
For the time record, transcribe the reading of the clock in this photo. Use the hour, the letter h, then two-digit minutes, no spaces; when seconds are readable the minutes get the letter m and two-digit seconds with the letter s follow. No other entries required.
12h02
